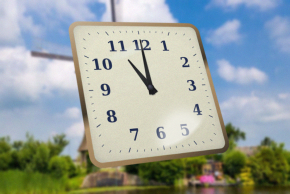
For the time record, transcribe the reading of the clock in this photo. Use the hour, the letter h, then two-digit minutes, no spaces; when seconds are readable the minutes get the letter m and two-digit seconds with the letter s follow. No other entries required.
11h00
